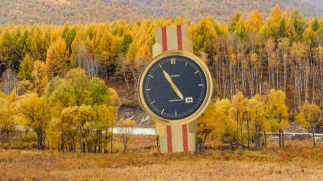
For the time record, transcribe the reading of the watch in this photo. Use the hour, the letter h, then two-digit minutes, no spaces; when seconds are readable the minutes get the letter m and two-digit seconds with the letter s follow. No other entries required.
4h55
